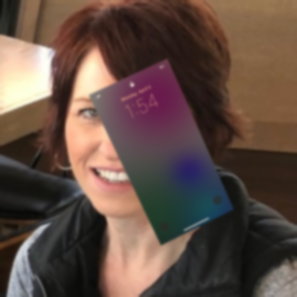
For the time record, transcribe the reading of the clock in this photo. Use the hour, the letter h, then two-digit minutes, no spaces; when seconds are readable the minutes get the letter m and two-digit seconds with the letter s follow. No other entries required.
1h54
